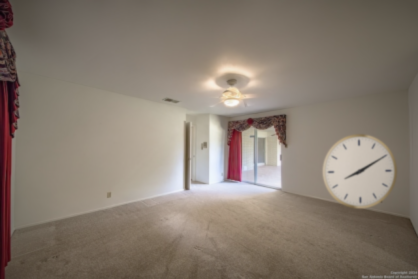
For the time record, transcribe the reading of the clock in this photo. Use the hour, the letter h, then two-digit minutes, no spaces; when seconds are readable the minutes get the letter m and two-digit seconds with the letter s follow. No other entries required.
8h10
